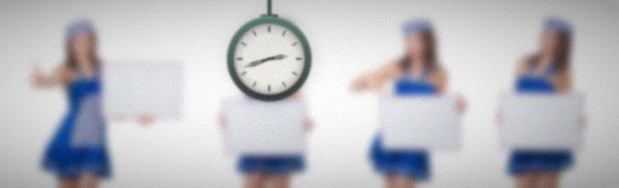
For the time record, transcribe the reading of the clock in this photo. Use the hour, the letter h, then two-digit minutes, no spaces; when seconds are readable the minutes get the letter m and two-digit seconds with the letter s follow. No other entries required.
2h42
